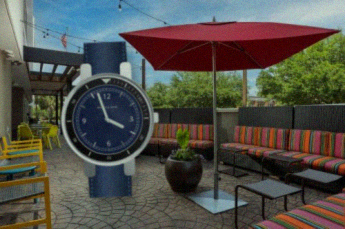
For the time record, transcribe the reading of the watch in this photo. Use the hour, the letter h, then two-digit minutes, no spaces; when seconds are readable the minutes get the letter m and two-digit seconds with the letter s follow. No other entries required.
3h57
